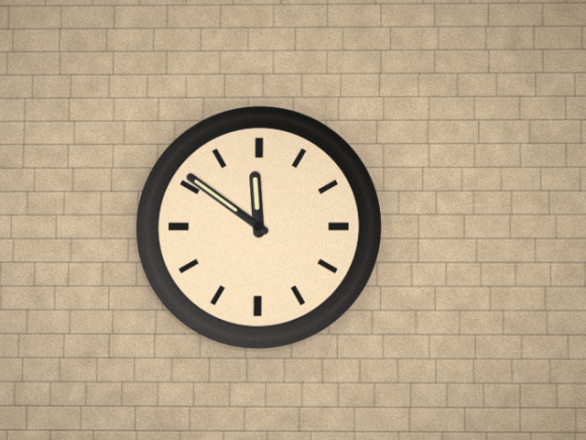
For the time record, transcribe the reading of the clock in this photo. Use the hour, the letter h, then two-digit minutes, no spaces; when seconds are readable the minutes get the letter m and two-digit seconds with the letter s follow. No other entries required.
11h51
